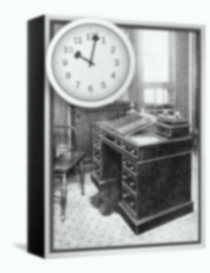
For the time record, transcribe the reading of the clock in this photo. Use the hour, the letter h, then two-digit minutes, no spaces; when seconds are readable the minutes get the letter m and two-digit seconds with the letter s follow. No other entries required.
10h02
